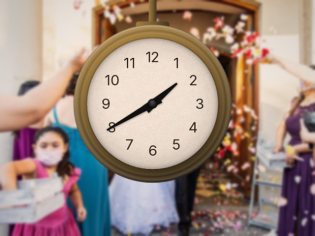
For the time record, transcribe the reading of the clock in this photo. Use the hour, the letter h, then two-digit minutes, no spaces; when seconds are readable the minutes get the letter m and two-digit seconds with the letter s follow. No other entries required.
1h40
